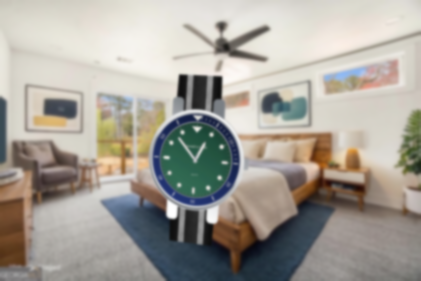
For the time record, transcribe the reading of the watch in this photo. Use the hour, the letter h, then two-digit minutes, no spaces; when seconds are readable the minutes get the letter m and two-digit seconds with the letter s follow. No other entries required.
12h53
